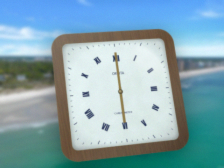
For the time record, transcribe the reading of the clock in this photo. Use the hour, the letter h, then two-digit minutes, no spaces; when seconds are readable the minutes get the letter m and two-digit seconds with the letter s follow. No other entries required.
6h00
